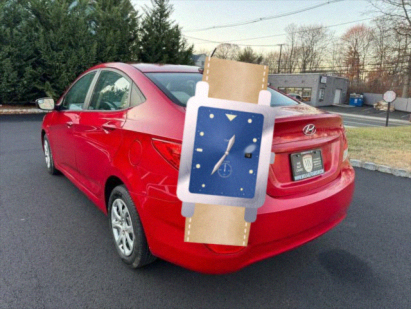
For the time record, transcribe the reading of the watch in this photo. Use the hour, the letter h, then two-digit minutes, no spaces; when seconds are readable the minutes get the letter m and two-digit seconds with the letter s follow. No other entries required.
12h35
